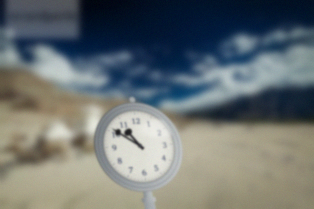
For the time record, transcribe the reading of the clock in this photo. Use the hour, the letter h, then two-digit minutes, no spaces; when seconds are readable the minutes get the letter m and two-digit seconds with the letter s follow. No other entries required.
10h51
